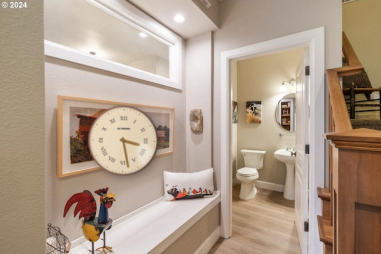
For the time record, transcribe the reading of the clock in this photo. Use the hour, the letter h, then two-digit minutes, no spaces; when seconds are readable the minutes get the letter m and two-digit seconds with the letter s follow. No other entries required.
3h28
